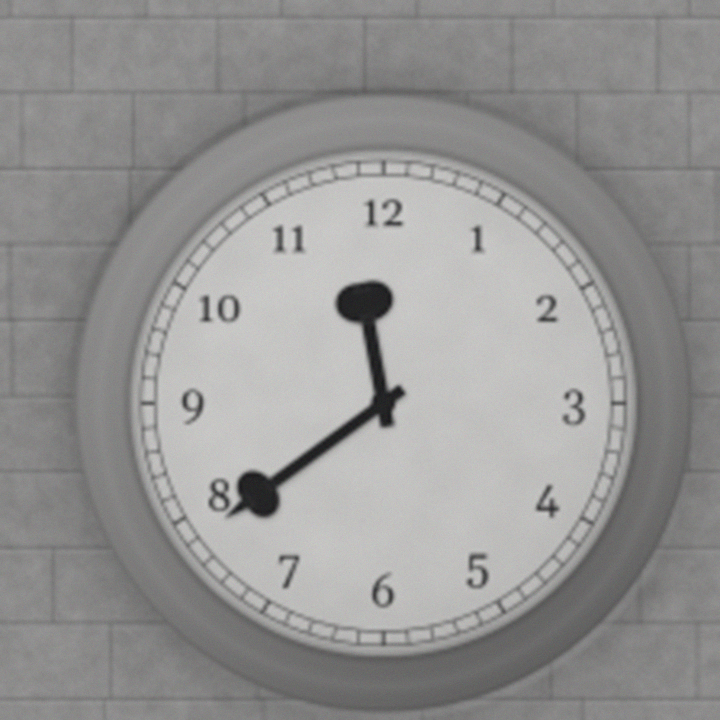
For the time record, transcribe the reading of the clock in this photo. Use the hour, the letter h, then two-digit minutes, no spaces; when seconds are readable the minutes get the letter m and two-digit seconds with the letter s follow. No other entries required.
11h39
